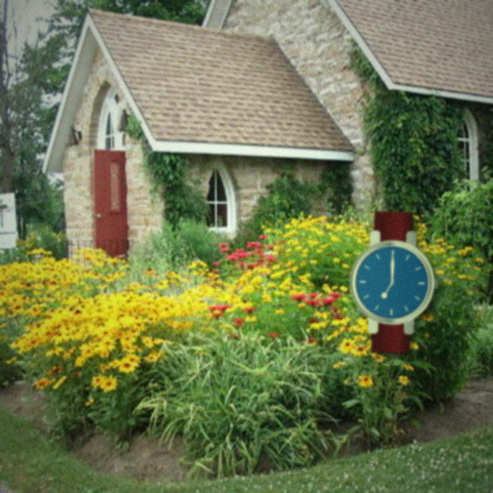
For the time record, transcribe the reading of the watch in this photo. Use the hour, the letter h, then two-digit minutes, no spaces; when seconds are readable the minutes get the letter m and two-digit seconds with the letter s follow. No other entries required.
7h00
